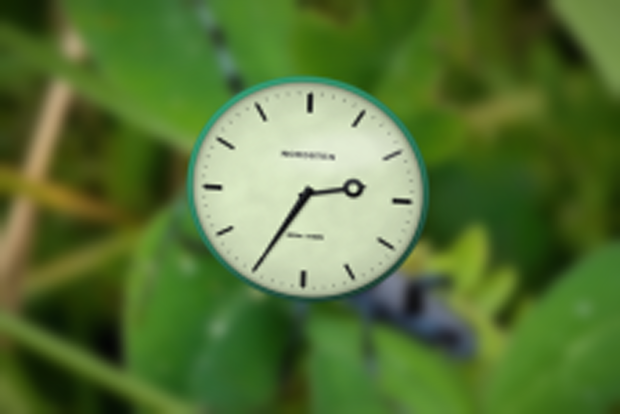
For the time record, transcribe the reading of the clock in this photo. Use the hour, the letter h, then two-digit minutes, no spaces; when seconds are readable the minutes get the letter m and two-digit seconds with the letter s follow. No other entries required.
2h35
